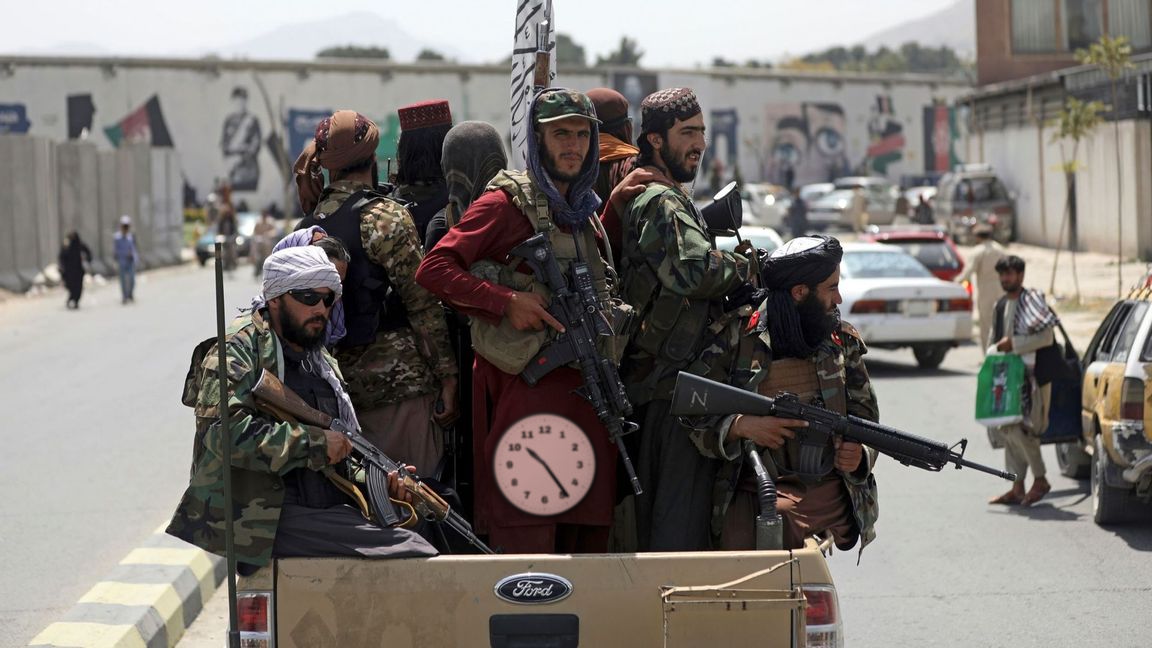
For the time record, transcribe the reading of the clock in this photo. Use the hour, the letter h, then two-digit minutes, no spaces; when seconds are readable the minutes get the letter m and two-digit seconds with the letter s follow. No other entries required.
10h24
